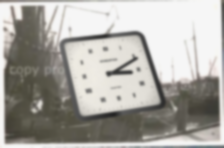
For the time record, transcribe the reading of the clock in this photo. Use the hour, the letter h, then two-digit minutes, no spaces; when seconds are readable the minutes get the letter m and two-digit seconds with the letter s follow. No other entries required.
3h11
